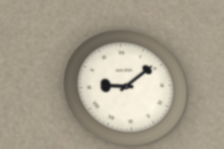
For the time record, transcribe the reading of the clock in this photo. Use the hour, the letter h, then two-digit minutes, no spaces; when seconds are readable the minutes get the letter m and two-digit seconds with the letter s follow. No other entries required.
9h09
